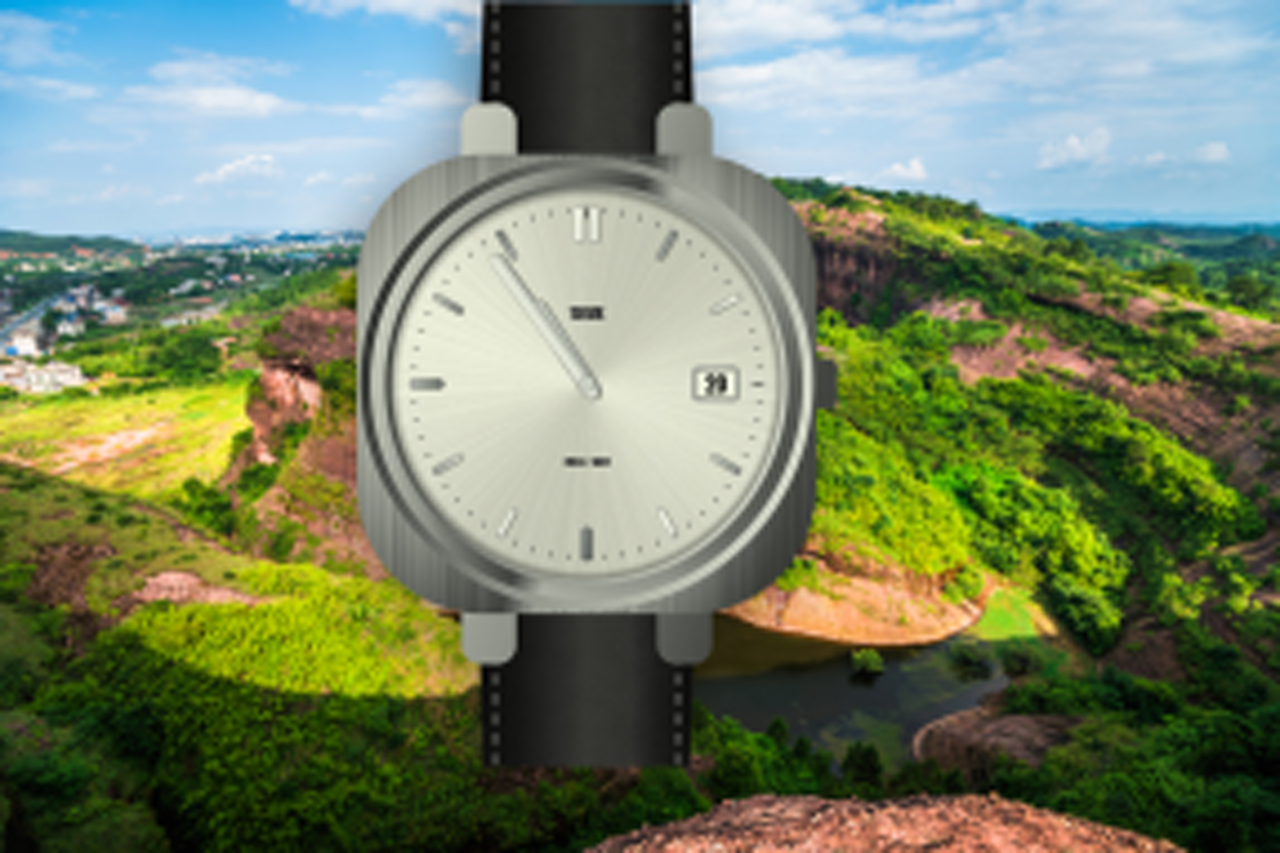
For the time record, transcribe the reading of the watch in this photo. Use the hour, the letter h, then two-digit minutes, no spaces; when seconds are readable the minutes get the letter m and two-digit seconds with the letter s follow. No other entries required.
10h54
